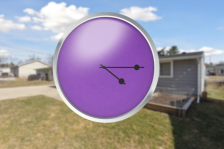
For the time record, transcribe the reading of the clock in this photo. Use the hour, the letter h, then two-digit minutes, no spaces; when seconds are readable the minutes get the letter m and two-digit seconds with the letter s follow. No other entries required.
4h15
